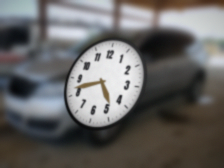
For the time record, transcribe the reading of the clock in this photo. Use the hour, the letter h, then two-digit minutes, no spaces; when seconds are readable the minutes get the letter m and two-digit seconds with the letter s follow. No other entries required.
4h42
